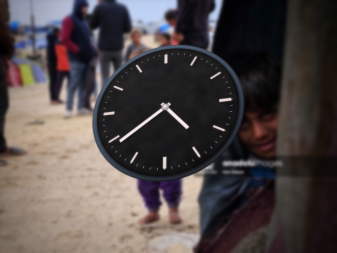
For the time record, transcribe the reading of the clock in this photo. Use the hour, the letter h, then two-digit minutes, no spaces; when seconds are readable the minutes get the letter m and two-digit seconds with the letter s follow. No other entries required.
4h39
